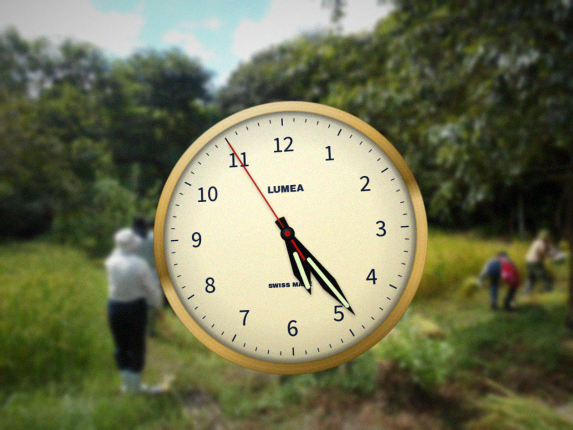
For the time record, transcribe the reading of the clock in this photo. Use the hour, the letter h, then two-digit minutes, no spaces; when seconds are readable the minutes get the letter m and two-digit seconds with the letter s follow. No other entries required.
5h23m55s
